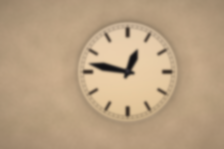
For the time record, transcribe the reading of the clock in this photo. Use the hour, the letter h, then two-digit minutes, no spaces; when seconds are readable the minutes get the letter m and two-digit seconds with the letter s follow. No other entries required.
12h47
